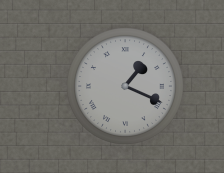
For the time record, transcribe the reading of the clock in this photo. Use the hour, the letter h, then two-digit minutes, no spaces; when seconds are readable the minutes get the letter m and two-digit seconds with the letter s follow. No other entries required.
1h19
